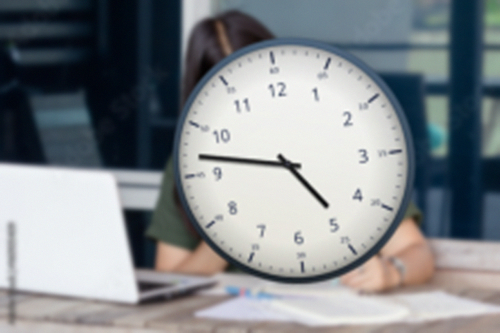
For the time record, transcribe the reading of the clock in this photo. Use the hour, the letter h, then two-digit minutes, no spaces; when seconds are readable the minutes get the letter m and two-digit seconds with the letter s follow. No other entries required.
4h47
